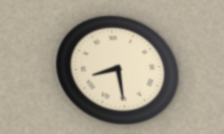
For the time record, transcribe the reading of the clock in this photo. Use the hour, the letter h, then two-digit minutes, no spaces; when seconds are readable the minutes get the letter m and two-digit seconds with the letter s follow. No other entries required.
8h30
